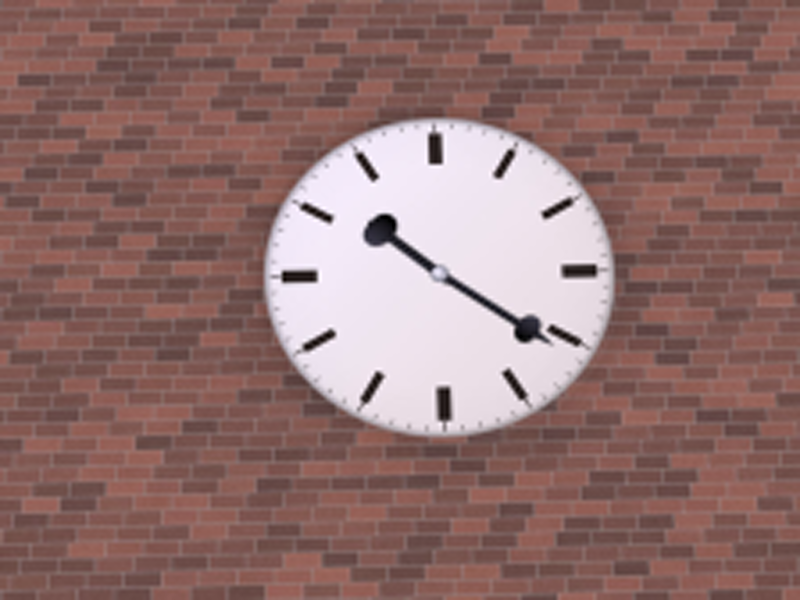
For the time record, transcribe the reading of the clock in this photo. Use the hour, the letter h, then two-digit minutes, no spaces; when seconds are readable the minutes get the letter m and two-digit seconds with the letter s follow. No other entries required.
10h21
